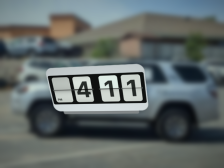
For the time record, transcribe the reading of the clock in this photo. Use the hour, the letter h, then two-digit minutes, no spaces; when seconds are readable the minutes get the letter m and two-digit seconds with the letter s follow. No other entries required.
4h11
